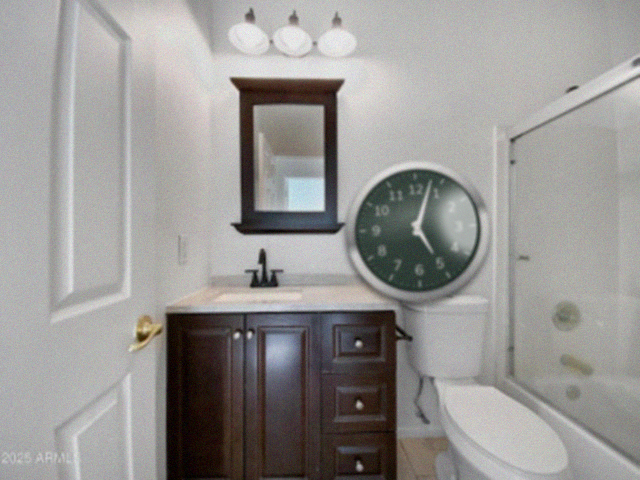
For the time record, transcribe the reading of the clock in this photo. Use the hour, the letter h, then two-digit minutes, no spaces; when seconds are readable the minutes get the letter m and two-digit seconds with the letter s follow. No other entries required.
5h03
